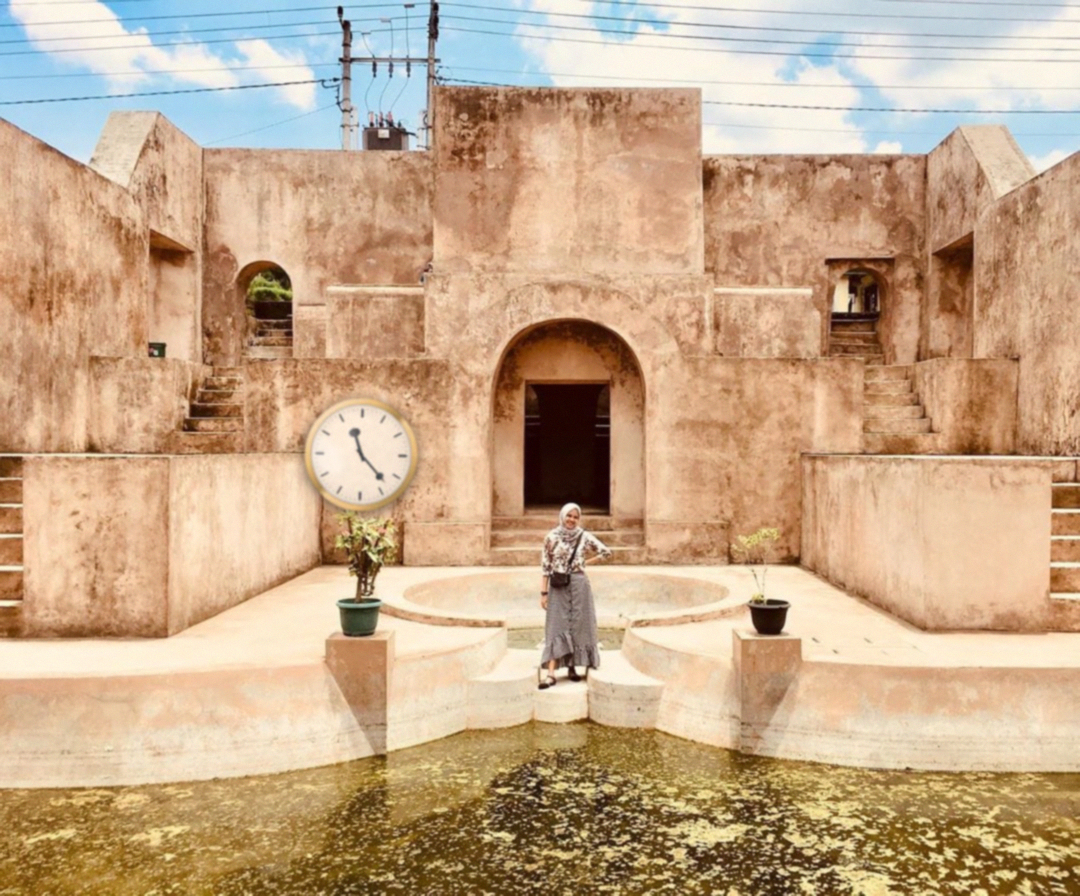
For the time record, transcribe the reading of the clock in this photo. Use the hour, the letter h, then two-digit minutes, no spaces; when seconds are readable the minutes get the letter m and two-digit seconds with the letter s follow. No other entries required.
11h23
